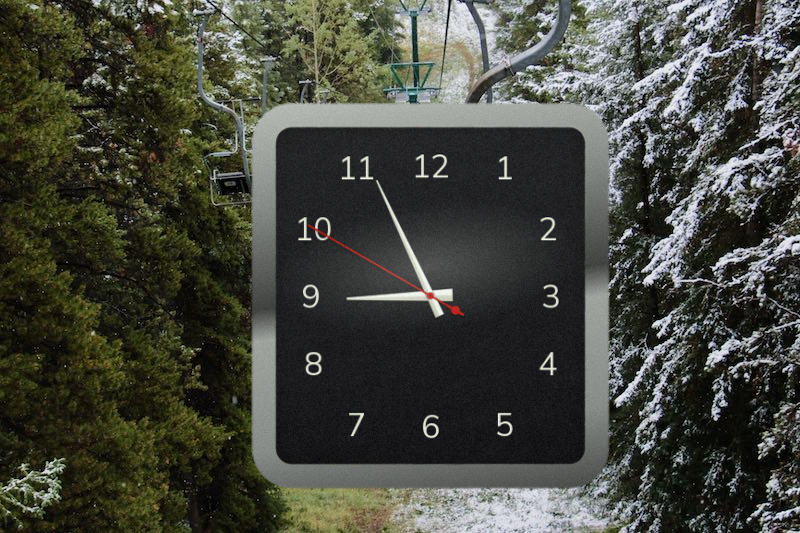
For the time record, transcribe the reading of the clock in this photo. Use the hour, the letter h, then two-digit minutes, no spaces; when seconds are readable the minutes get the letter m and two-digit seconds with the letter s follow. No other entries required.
8h55m50s
